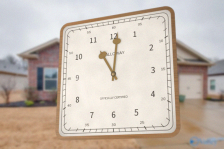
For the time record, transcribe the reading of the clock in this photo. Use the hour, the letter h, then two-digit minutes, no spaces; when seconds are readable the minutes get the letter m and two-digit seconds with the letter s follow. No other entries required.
11h01
